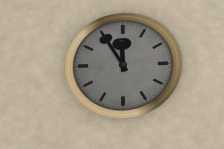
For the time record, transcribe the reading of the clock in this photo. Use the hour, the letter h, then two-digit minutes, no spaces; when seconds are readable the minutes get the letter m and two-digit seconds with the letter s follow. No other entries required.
11h55
